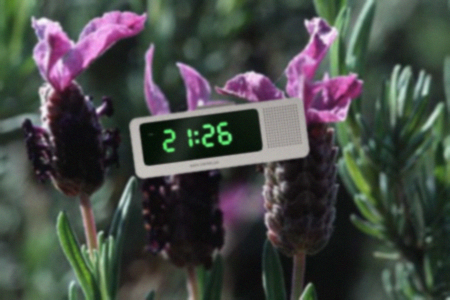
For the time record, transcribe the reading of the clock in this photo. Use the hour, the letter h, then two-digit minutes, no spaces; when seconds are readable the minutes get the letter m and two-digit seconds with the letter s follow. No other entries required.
21h26
